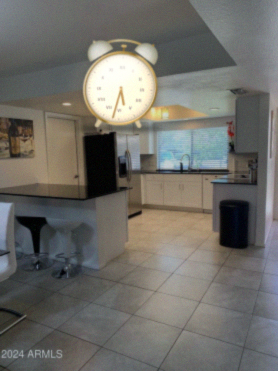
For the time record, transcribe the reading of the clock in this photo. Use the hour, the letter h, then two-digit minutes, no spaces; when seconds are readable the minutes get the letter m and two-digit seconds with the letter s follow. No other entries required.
5h32
